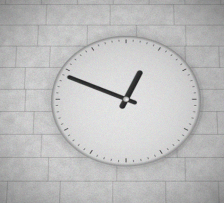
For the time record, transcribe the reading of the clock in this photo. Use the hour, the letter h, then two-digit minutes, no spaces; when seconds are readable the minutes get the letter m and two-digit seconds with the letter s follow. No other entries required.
12h49
